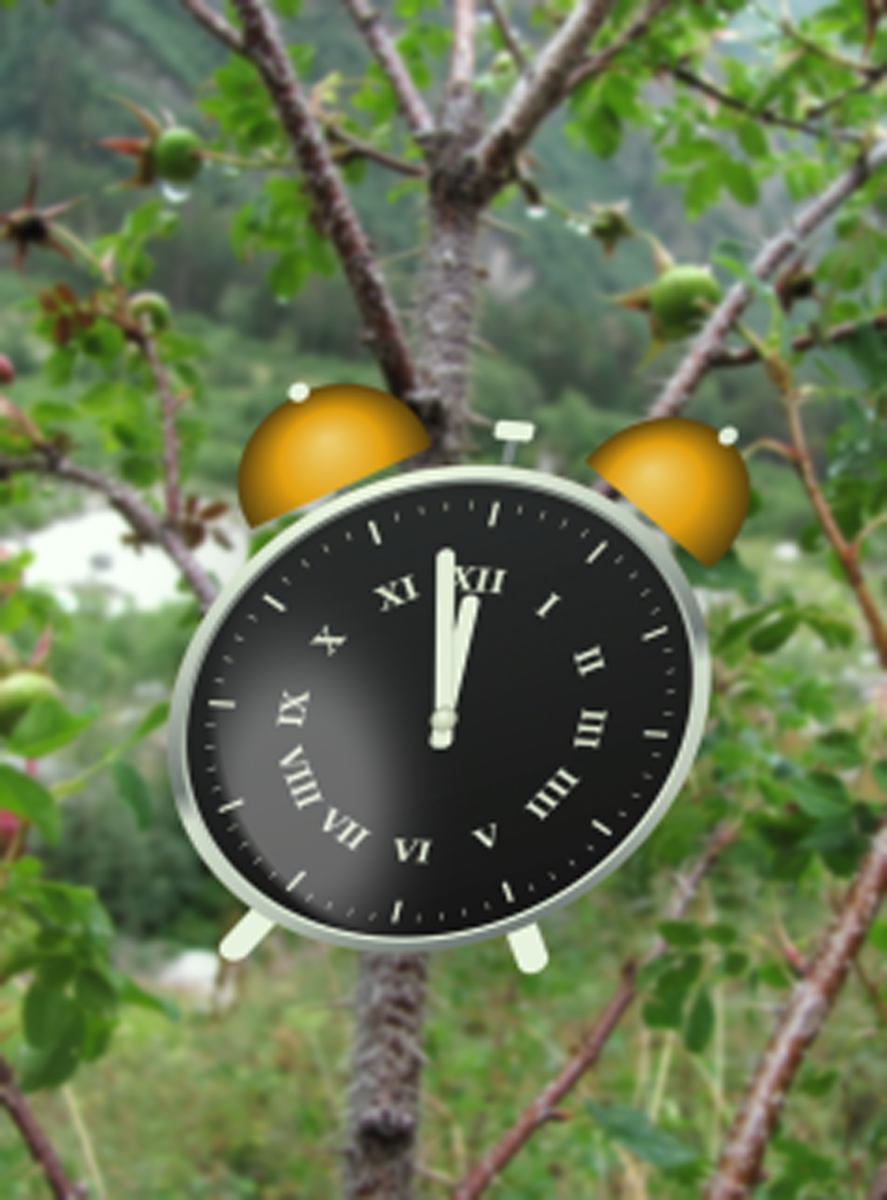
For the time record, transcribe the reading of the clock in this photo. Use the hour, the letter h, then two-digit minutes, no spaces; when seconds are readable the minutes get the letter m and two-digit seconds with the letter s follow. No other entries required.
11h58
